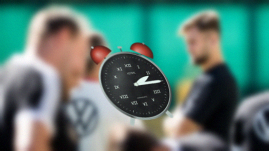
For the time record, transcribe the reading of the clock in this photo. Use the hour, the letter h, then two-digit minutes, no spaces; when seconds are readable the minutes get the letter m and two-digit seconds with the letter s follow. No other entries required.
2h15
